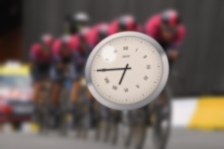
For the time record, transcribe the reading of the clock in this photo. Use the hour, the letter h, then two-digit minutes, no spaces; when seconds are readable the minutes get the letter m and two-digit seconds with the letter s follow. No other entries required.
6h45
